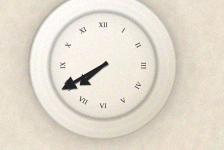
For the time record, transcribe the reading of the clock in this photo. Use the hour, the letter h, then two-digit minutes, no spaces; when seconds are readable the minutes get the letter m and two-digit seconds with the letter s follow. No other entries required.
7h40
